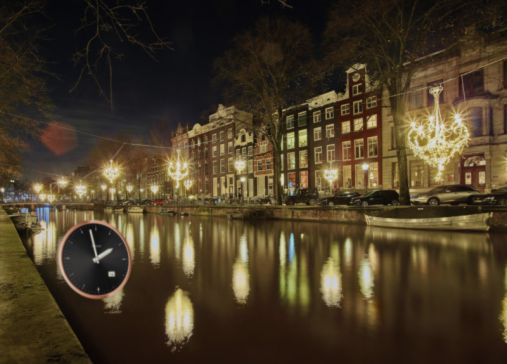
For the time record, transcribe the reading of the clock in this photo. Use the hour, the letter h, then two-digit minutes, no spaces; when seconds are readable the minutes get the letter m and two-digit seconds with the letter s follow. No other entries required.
1h58
